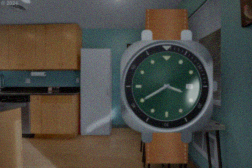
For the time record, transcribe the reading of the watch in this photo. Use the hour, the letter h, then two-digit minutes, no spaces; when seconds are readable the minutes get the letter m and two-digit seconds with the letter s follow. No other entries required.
3h40
